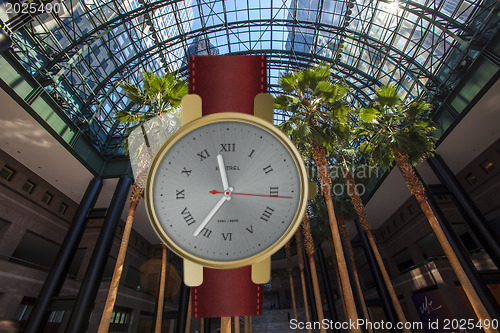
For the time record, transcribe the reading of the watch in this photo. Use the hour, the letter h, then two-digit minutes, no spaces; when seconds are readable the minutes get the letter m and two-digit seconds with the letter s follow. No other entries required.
11h36m16s
